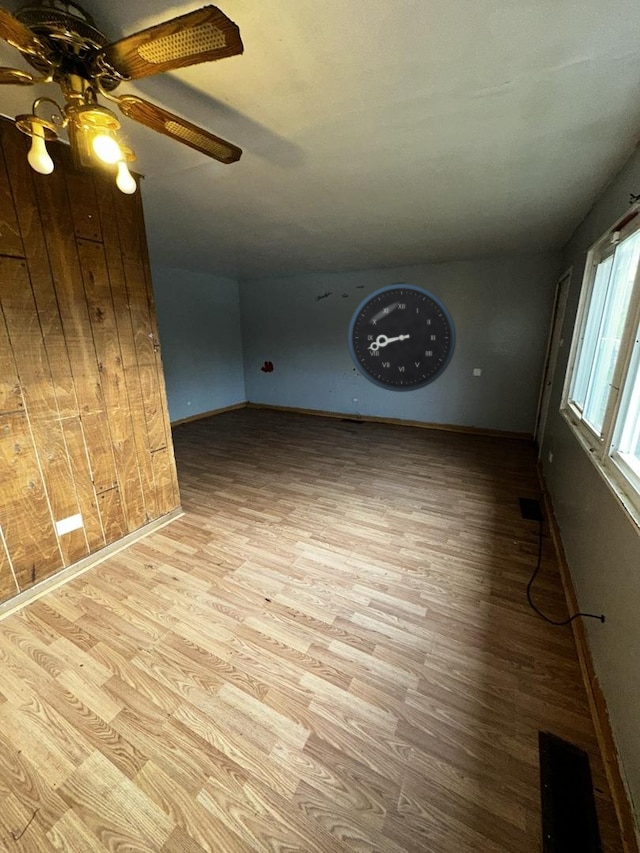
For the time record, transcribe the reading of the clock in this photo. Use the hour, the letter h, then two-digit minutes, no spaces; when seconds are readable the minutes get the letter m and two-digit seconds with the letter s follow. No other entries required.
8h42
